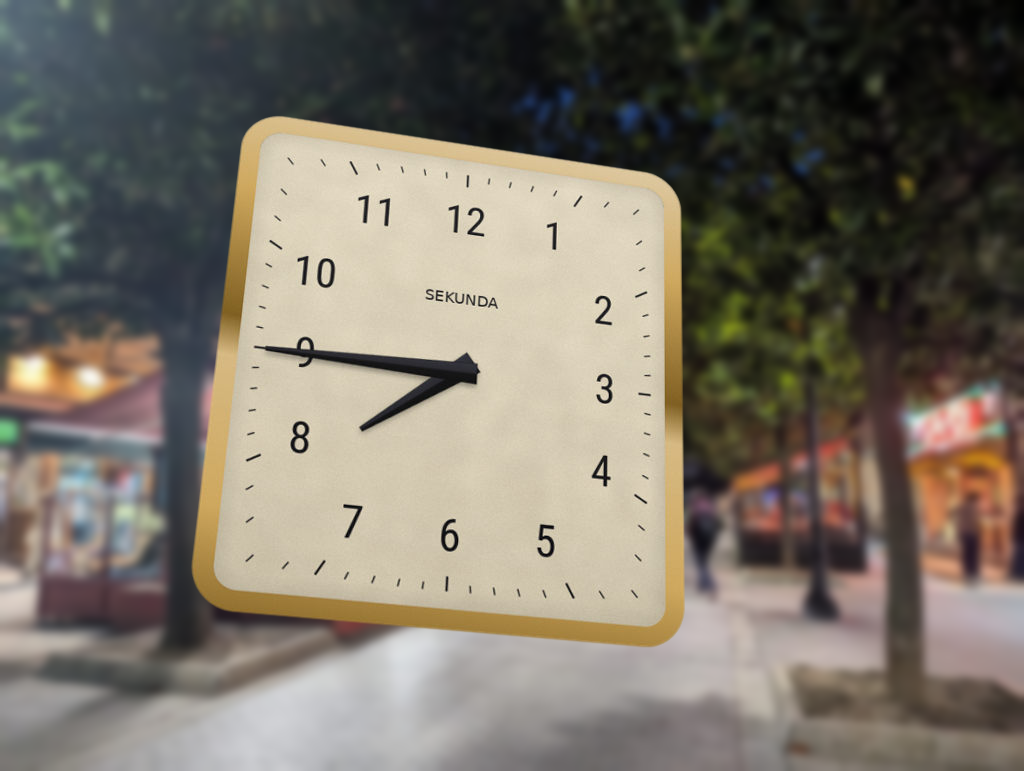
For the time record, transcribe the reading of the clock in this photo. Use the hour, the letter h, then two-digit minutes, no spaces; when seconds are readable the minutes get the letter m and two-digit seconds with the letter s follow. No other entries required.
7h45
